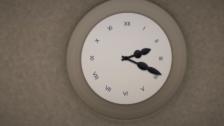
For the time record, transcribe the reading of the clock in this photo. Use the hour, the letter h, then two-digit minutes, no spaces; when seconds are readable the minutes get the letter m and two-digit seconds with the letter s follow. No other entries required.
2h19
